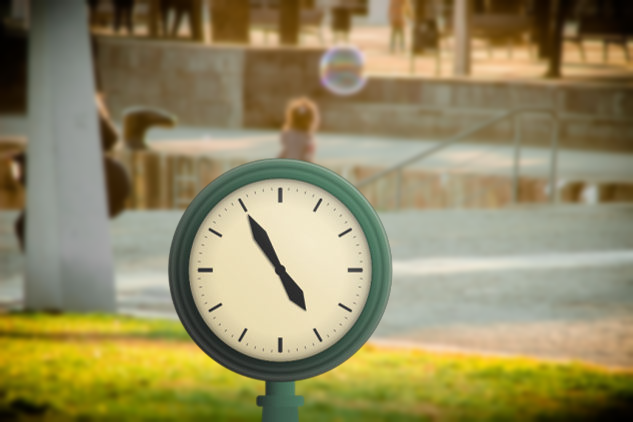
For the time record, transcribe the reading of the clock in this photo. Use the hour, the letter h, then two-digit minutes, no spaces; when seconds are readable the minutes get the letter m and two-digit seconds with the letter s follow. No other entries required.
4h55
